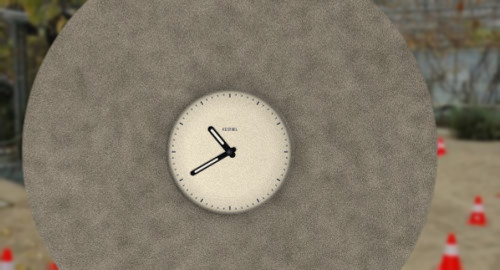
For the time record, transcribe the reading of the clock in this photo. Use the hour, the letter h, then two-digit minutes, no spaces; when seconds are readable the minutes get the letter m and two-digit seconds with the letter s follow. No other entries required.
10h40
